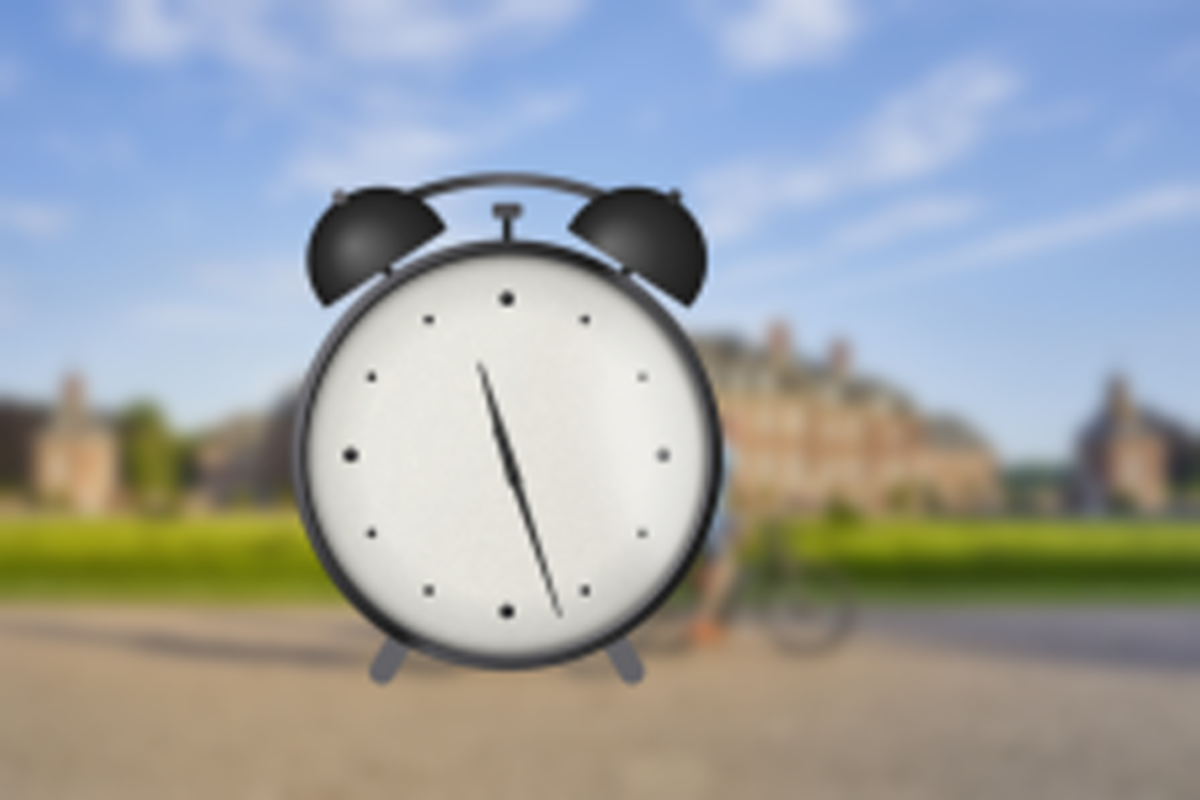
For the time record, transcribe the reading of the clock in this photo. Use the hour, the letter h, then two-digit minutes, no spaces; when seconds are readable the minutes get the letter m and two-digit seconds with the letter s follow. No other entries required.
11h27
